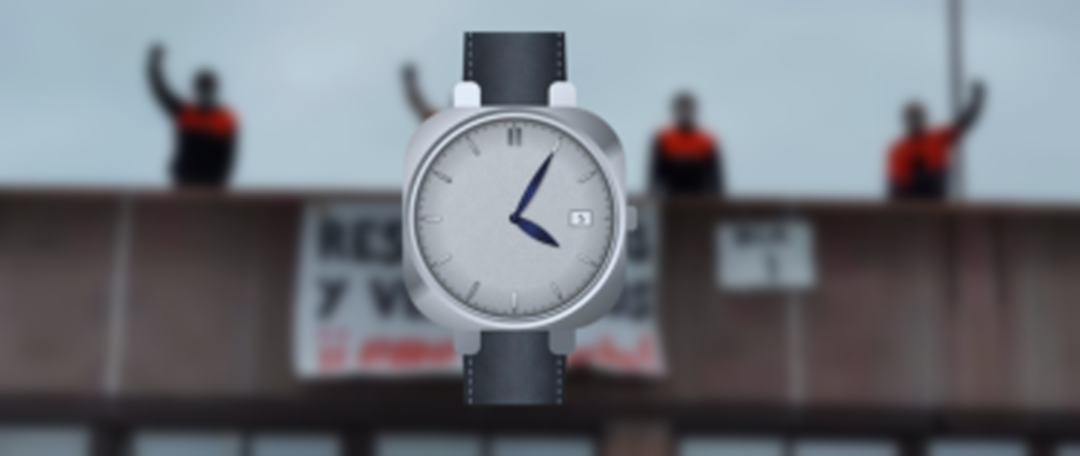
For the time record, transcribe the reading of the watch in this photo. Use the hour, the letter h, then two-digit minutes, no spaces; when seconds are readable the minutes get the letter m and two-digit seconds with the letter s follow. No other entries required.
4h05
